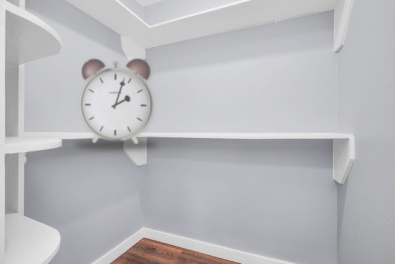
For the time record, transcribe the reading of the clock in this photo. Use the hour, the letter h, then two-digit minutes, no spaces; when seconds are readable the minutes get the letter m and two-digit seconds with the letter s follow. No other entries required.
2h03
